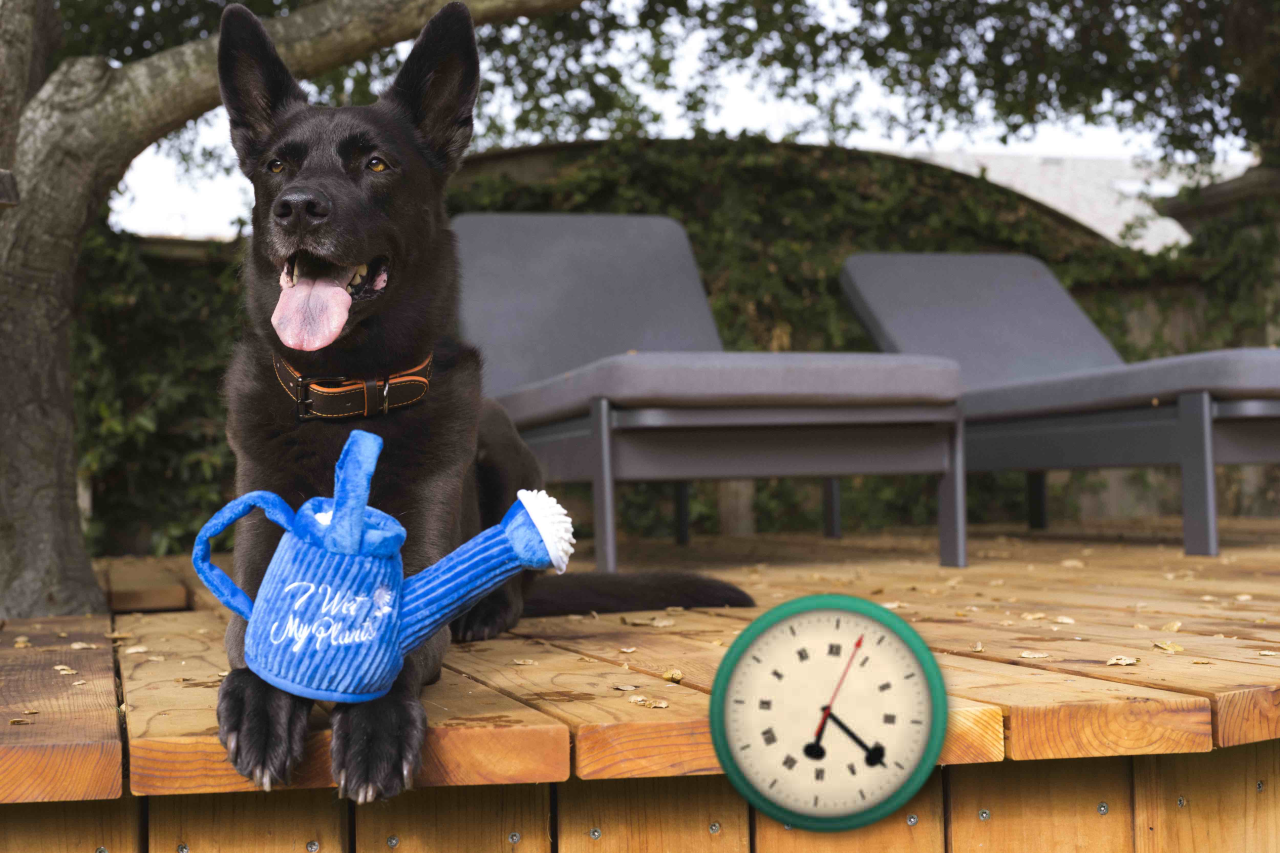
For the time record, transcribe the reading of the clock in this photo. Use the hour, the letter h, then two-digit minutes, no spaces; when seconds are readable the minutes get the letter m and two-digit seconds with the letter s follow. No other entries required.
6h21m03s
